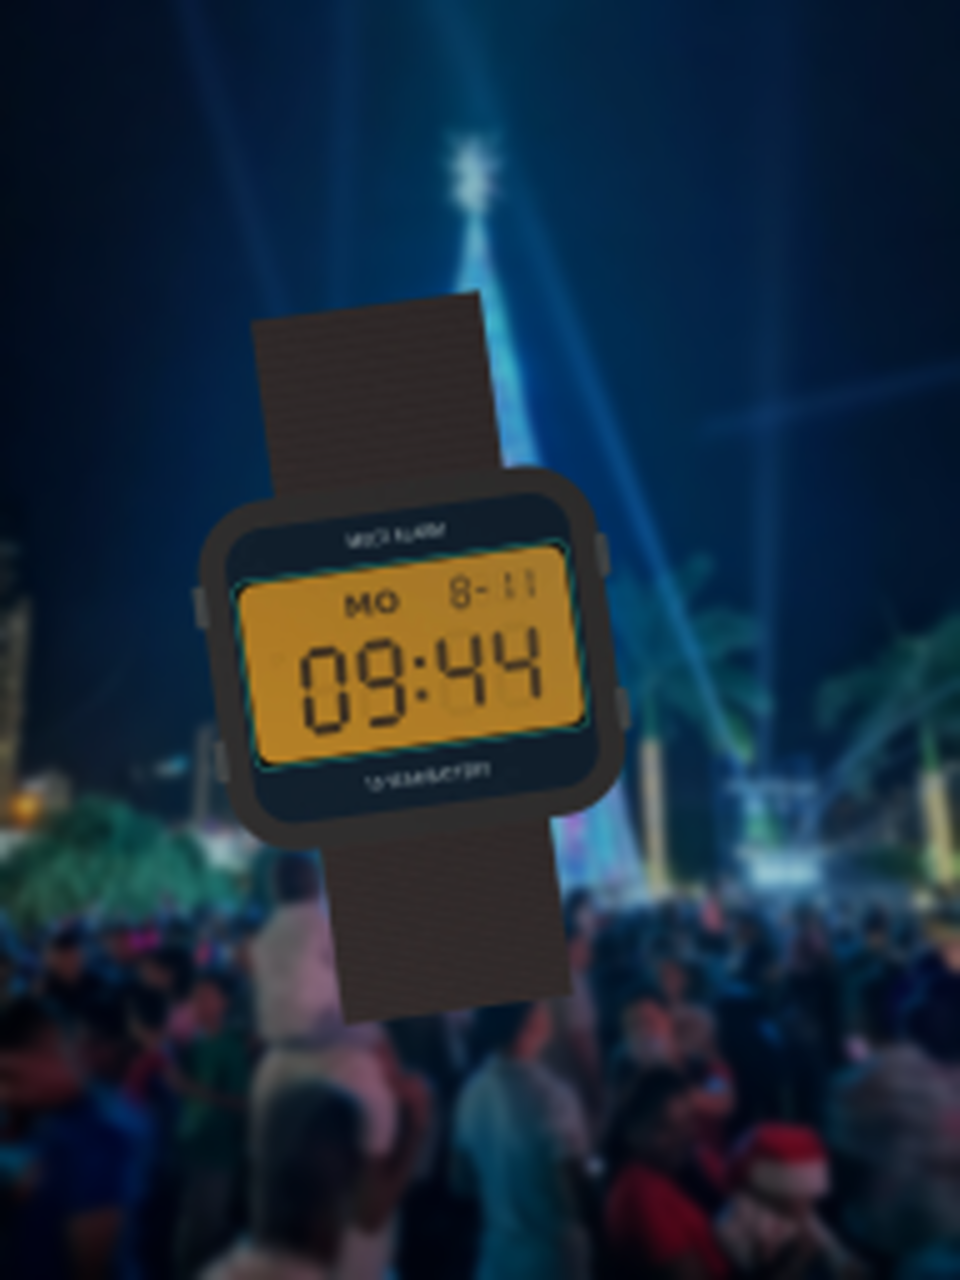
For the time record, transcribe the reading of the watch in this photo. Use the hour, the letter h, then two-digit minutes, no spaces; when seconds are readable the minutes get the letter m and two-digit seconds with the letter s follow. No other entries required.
9h44
